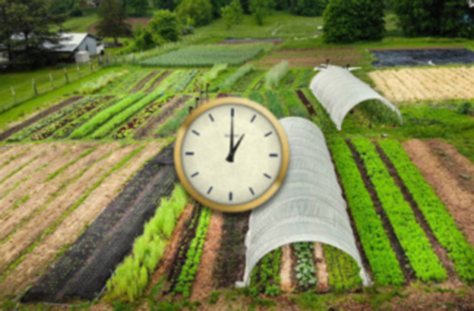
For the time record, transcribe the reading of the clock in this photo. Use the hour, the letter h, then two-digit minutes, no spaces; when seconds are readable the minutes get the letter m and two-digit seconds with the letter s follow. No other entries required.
1h00
